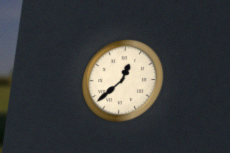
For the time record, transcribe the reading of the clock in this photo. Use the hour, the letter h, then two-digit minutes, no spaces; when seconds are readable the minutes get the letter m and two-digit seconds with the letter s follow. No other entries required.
12h38
